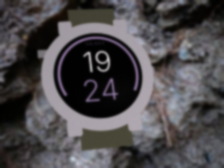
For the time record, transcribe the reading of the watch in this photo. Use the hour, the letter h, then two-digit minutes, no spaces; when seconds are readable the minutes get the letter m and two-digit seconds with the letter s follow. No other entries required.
19h24
